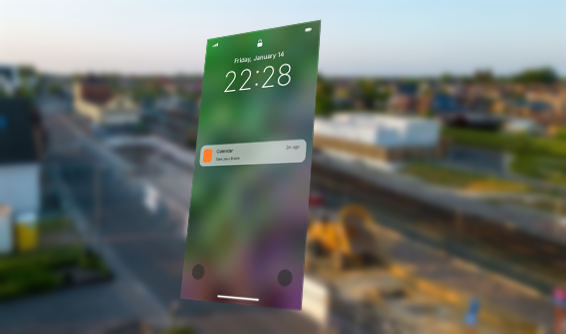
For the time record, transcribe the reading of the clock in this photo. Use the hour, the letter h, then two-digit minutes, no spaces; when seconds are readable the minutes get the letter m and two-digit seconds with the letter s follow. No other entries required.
22h28
